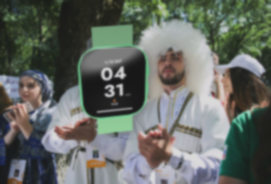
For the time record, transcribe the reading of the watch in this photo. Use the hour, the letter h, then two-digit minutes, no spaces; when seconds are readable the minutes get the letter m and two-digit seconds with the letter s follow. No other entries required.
4h31
